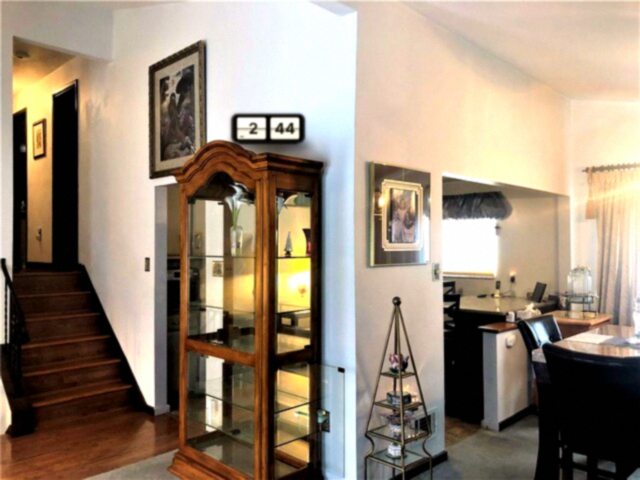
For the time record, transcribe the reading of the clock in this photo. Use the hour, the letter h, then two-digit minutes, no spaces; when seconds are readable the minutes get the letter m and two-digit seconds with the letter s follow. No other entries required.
2h44
